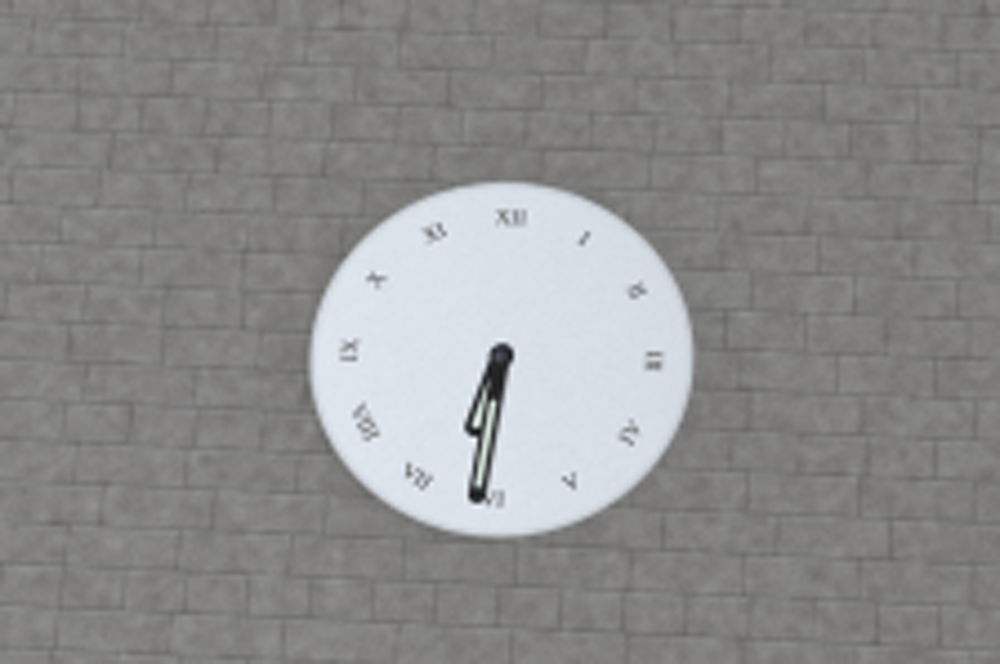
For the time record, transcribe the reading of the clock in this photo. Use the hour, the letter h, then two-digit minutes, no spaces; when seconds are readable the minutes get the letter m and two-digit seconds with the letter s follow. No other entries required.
6h31
